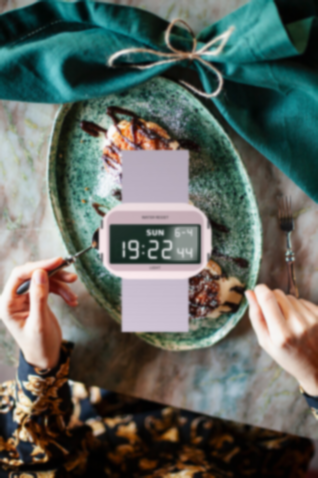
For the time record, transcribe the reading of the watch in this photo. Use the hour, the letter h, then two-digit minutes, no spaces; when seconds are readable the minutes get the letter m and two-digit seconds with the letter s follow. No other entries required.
19h22m44s
